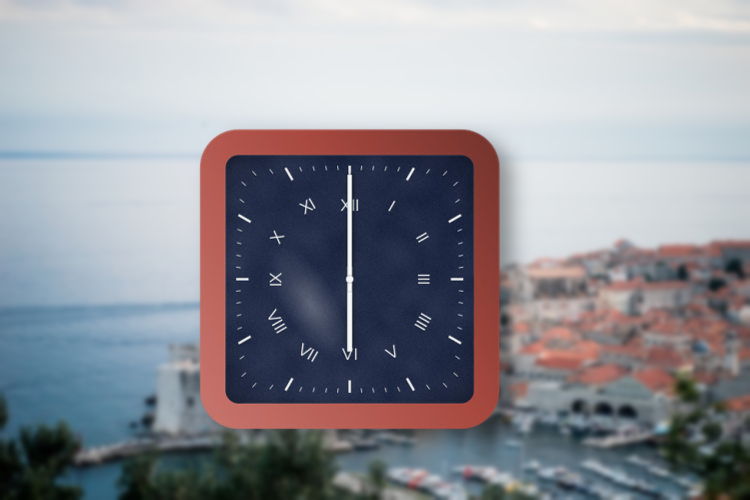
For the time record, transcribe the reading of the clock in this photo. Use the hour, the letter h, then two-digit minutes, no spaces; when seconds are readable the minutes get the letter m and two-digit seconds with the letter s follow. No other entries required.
6h00
